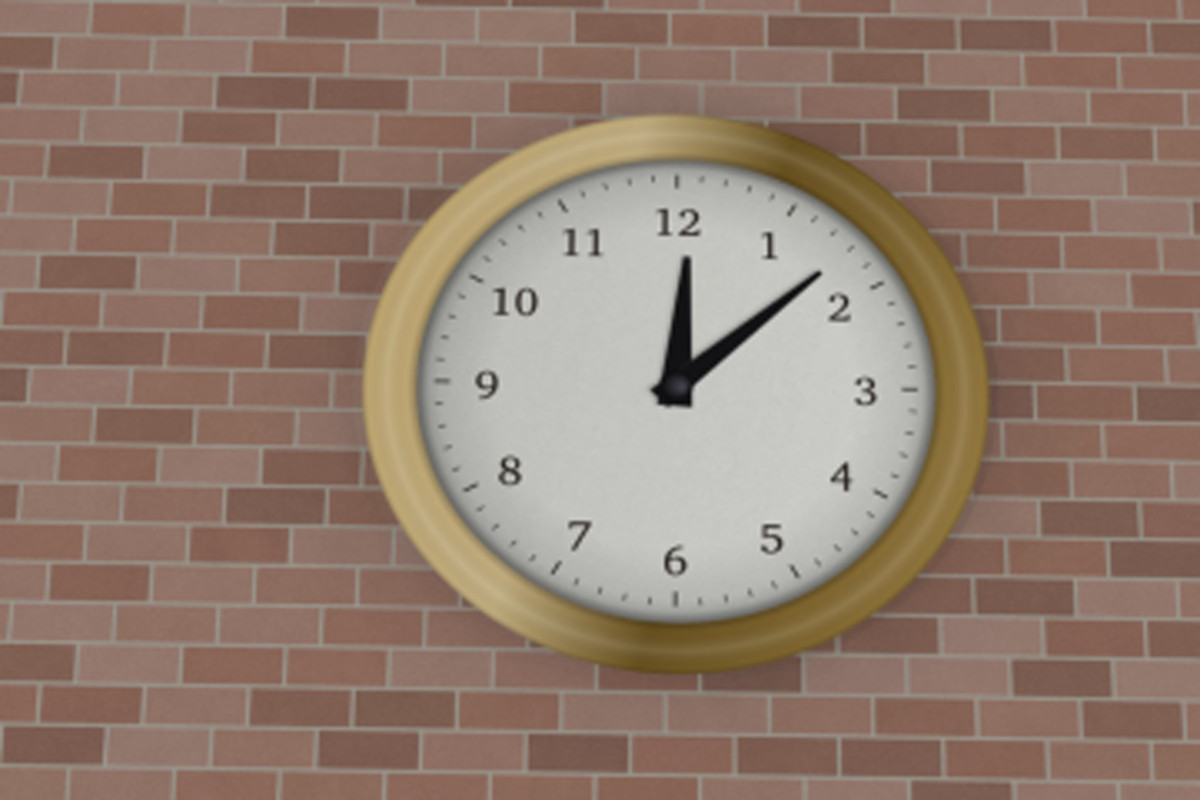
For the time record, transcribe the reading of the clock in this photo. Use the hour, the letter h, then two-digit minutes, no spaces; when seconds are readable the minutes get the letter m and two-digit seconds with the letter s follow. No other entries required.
12h08
